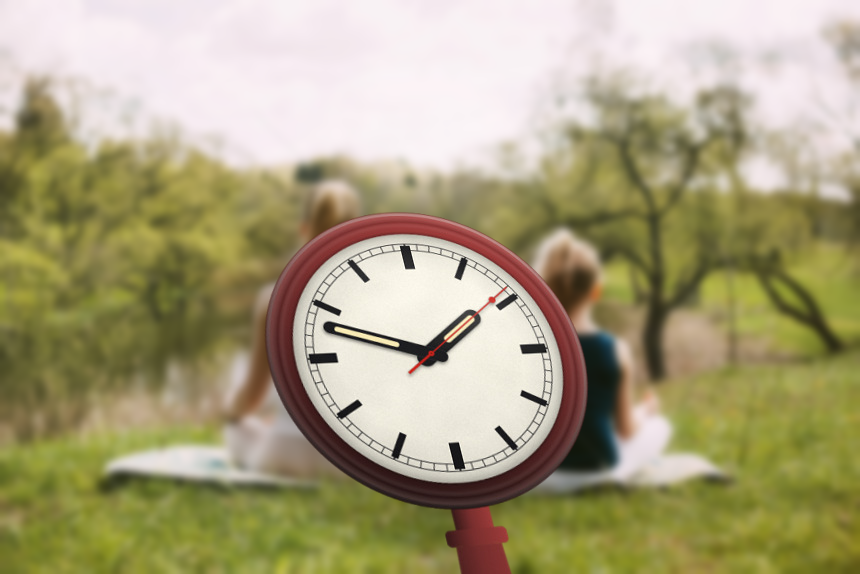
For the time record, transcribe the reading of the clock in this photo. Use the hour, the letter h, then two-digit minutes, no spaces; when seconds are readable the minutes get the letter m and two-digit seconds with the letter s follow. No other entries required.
1h48m09s
